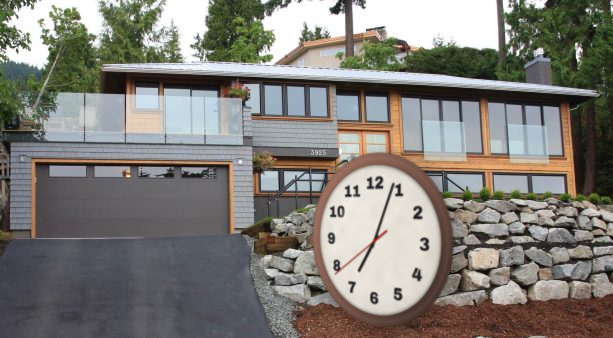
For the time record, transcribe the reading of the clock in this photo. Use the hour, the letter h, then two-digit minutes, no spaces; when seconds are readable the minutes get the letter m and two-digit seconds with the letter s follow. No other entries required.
7h03m39s
